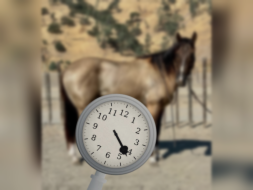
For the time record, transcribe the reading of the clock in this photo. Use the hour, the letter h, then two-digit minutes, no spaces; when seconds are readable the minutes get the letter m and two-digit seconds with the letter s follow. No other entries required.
4h22
